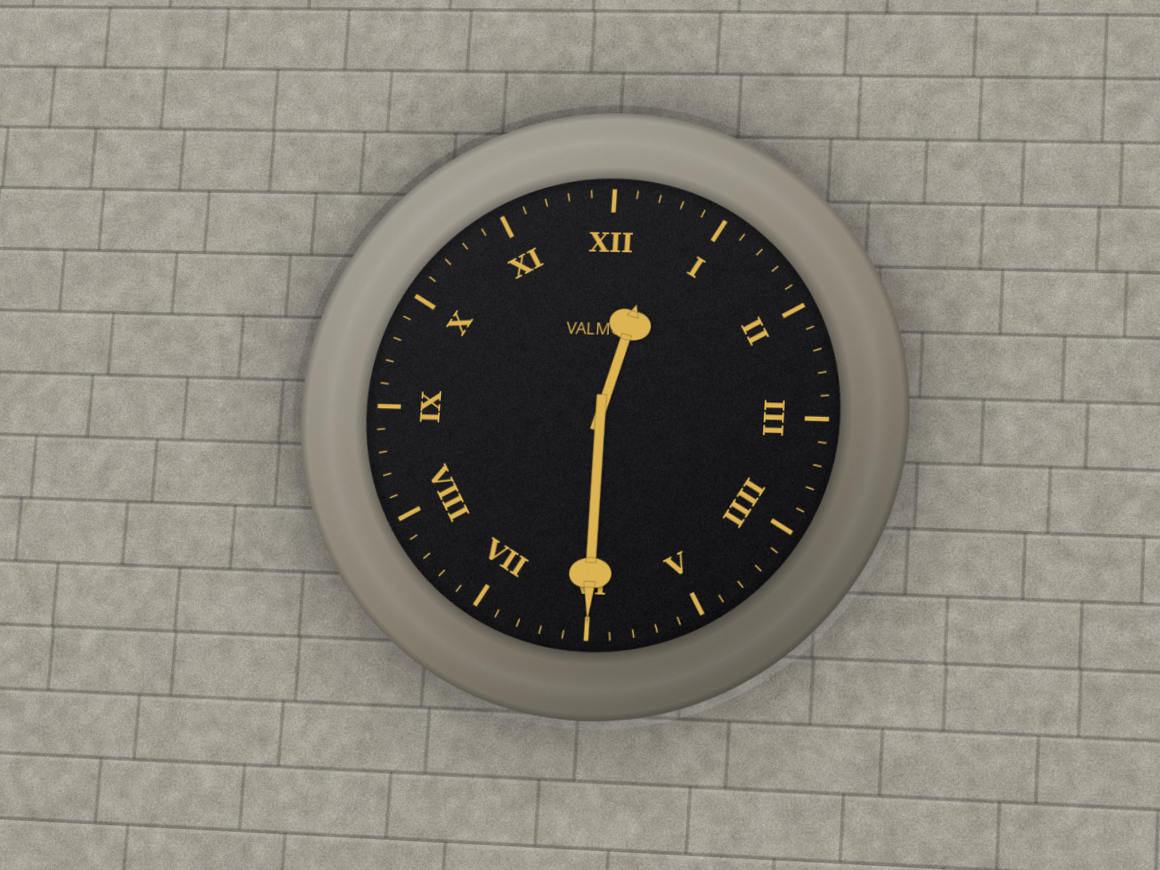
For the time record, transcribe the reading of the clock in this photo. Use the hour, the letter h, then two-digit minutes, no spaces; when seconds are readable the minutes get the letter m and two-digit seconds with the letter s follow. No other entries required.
12h30
